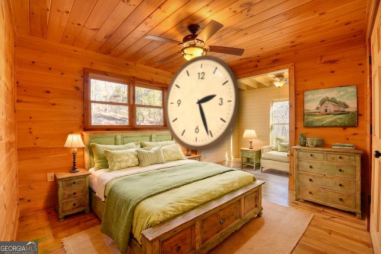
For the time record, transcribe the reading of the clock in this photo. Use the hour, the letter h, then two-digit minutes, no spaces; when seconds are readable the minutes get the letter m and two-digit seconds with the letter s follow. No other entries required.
2h26
